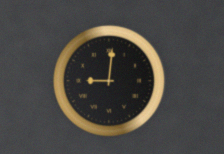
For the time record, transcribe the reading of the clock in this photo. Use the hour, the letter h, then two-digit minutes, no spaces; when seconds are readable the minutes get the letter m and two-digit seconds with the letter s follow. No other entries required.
9h01
